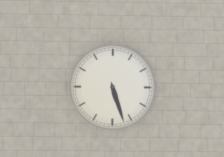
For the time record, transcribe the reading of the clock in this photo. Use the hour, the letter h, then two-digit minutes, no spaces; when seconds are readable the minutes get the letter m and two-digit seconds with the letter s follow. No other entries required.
5h27
